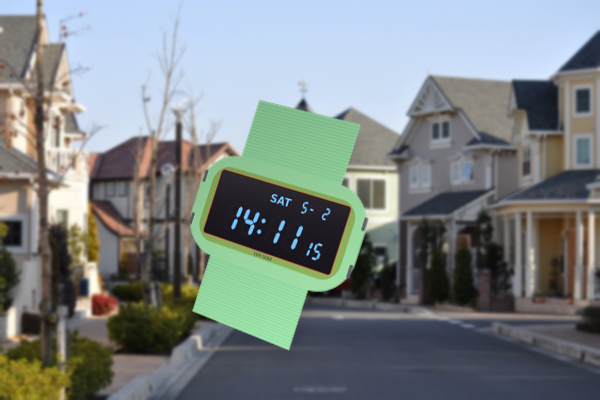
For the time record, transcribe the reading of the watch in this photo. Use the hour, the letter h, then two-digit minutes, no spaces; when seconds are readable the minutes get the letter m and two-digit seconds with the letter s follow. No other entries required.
14h11m15s
